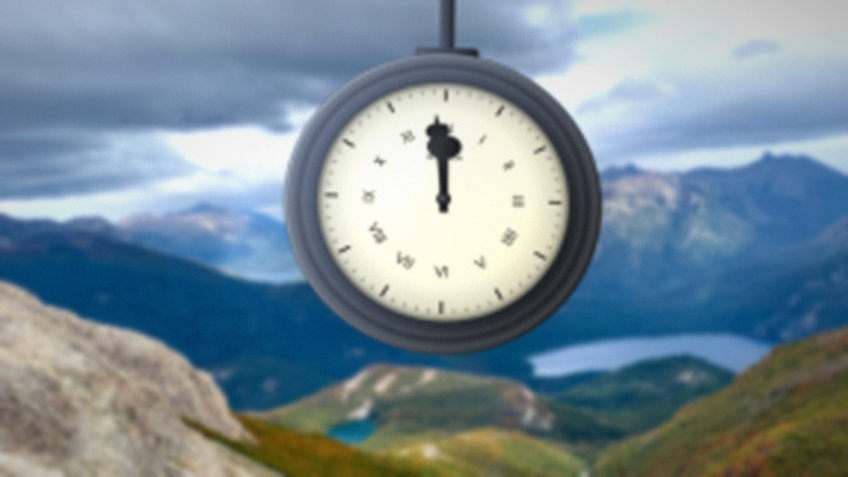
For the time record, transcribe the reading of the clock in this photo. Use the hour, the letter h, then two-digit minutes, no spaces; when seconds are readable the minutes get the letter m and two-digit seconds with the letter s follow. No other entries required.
11h59
